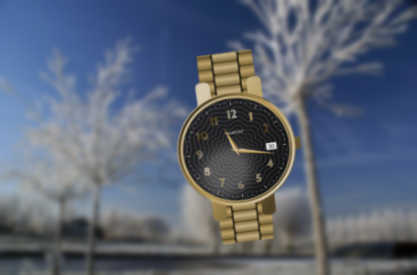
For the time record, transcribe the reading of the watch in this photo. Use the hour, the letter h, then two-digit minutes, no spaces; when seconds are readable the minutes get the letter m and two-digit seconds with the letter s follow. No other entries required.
11h17
